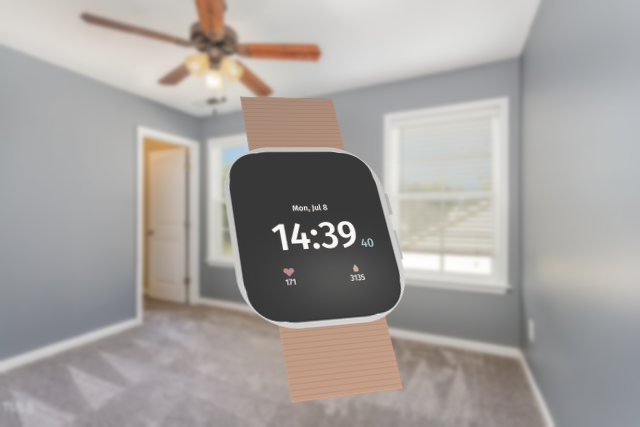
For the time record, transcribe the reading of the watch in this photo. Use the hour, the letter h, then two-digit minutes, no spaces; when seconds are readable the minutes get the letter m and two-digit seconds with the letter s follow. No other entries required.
14h39m40s
